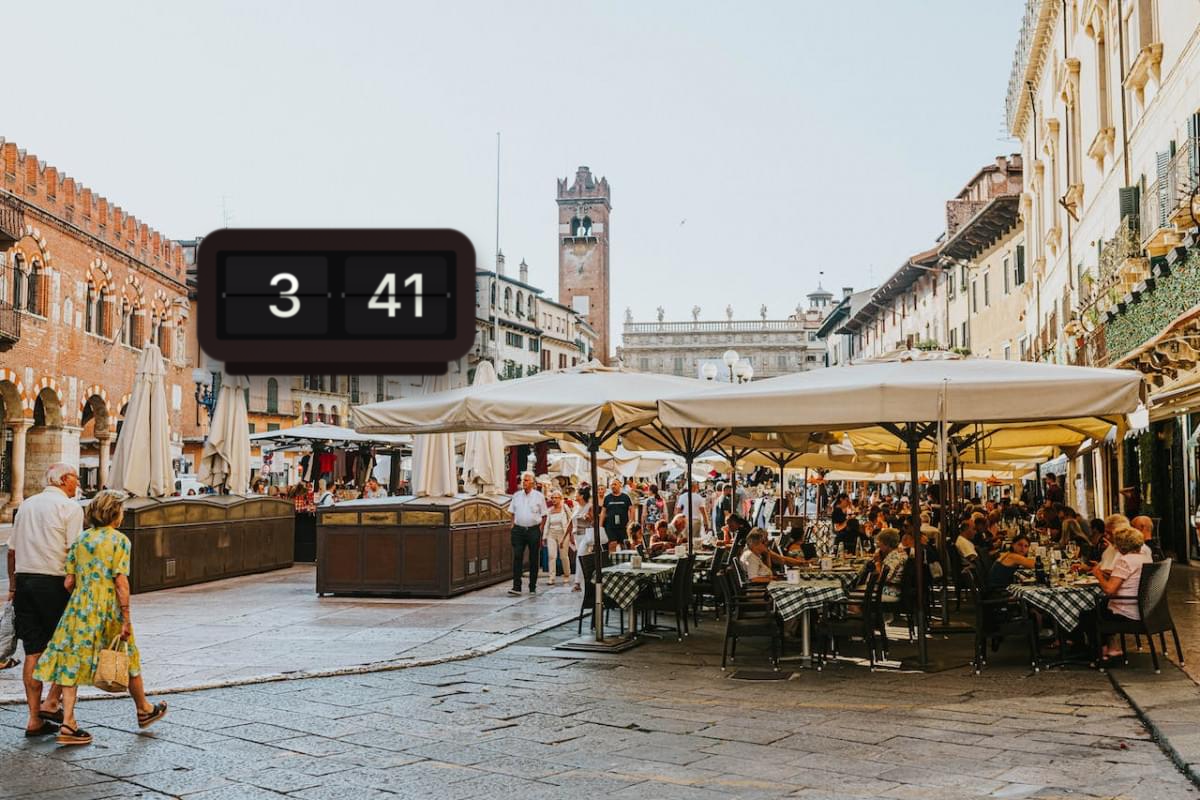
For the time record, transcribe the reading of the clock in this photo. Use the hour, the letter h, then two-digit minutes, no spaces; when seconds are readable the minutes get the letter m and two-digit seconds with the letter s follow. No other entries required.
3h41
